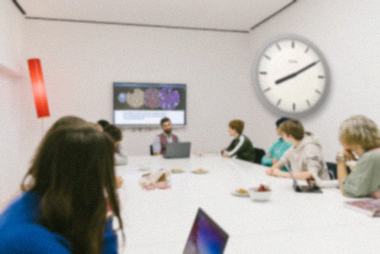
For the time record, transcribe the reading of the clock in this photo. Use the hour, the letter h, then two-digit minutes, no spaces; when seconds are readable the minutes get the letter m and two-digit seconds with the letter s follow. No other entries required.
8h10
